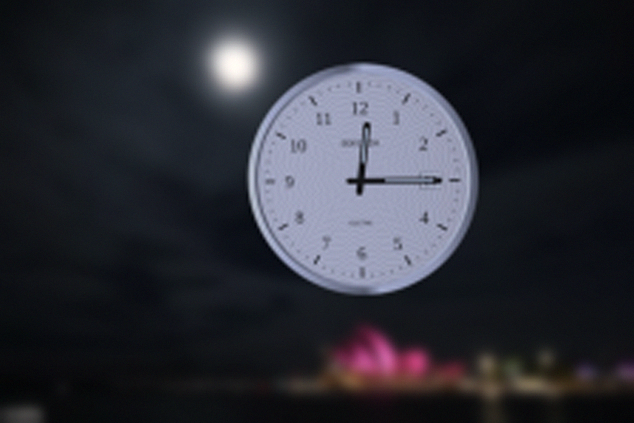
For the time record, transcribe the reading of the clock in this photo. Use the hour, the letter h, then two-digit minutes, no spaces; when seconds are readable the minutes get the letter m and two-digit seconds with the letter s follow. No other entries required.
12h15
